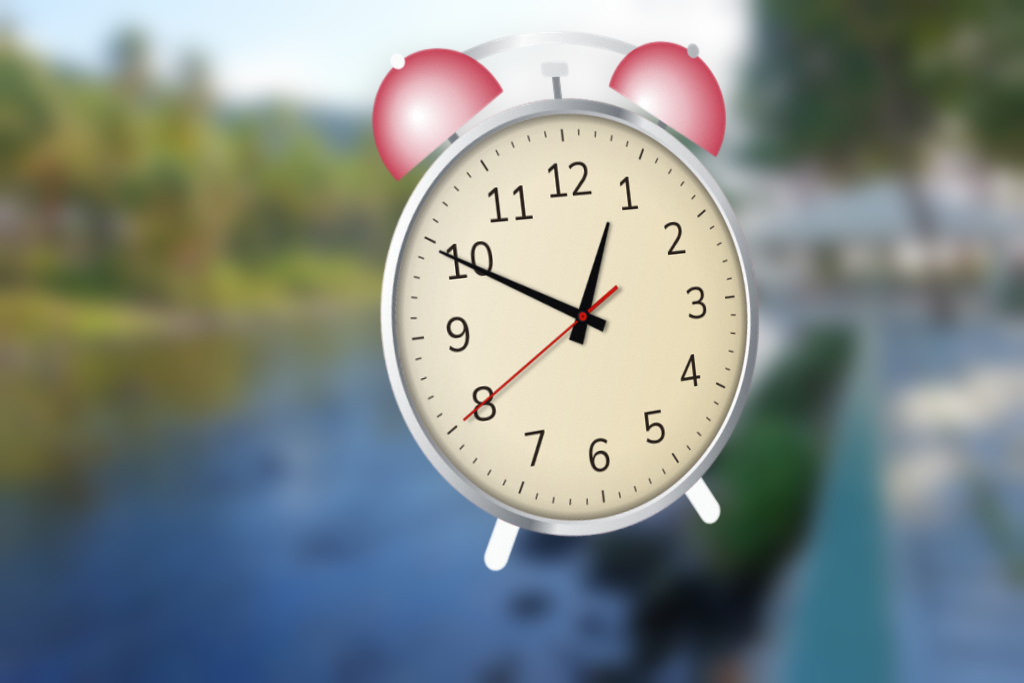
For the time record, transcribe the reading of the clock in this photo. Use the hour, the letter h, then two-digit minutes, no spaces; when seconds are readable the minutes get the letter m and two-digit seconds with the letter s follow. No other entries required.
12h49m40s
